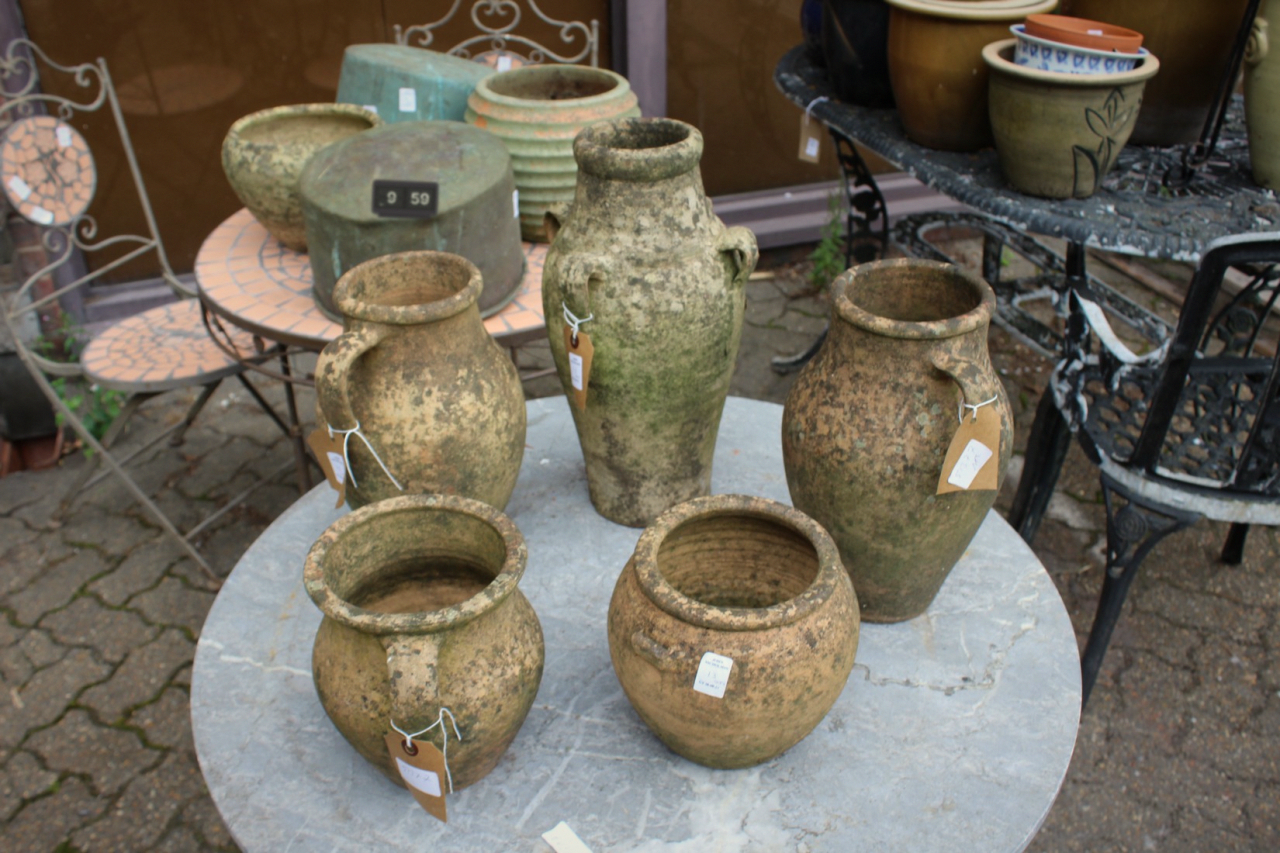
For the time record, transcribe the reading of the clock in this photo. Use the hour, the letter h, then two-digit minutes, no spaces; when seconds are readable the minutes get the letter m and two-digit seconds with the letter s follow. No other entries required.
9h59
